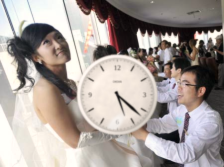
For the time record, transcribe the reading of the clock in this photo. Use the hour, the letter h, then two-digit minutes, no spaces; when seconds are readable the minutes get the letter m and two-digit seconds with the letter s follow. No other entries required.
5h22
